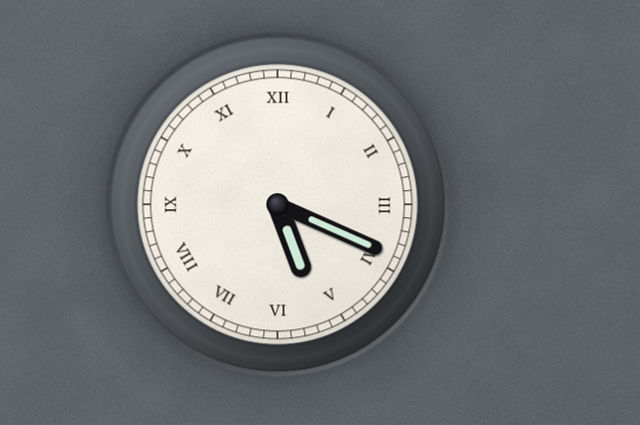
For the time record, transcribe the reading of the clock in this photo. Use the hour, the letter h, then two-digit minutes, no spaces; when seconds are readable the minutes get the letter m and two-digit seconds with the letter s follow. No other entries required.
5h19
